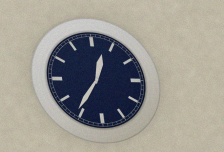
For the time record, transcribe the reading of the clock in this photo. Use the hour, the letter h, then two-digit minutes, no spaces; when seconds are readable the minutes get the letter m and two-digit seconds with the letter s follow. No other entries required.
12h36
